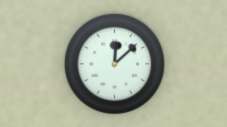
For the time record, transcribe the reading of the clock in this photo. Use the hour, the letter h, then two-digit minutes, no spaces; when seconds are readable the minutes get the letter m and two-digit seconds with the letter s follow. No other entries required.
12h08
